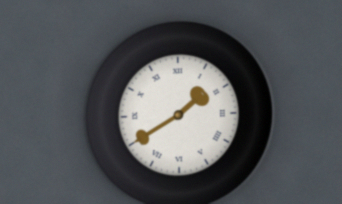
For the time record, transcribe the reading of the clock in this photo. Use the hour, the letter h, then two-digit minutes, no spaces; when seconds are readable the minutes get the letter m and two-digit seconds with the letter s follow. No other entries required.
1h40
